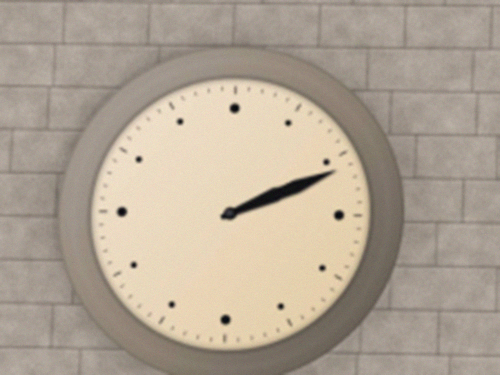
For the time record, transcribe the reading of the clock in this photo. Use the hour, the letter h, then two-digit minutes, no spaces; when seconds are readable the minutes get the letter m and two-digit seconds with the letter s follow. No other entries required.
2h11
